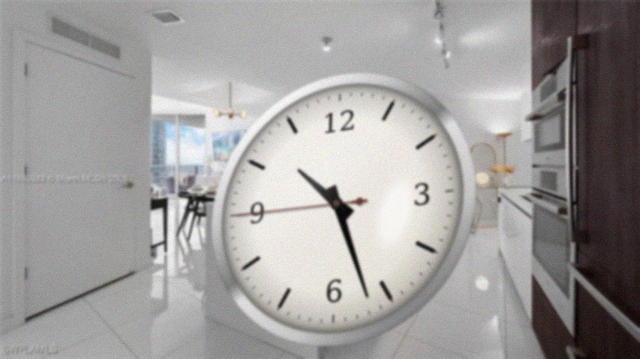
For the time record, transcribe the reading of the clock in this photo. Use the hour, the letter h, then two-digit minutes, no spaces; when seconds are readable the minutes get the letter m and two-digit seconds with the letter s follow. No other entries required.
10h26m45s
